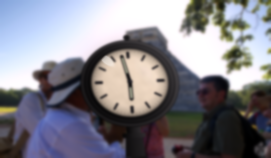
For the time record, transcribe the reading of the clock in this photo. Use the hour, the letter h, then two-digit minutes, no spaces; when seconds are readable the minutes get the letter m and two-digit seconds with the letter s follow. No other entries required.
5h58
